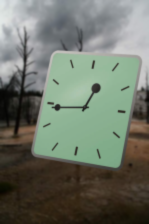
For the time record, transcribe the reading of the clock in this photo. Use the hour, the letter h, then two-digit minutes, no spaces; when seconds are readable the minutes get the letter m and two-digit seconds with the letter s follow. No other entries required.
12h44
